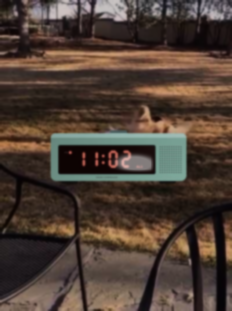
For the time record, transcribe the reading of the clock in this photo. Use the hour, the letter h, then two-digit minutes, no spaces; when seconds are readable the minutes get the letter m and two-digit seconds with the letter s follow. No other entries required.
11h02
